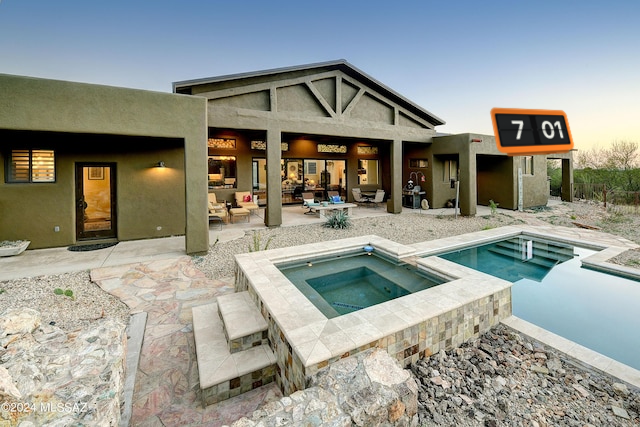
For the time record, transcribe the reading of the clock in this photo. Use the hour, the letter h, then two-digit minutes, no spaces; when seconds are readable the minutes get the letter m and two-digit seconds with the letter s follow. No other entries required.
7h01
